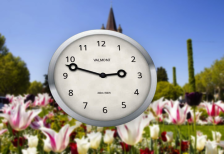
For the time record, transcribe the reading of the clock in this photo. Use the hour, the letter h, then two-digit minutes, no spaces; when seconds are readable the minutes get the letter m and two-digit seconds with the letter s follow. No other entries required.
2h48
